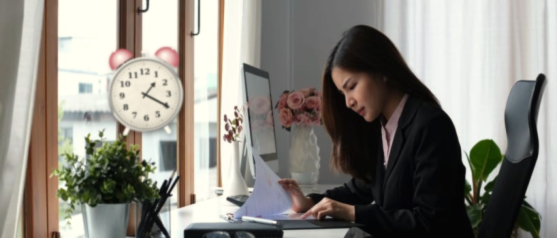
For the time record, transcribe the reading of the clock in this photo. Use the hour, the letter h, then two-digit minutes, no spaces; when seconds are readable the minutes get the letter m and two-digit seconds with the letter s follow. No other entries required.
1h20
